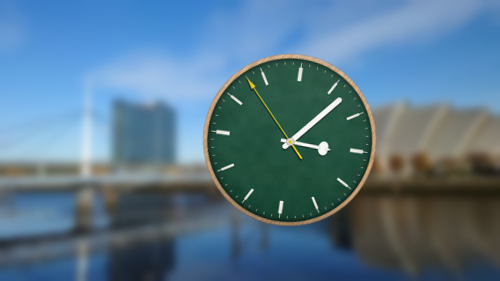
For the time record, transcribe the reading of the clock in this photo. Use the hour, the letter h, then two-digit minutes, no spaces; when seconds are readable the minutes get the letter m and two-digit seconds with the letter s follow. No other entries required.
3h06m53s
